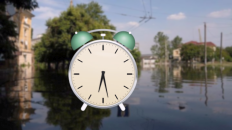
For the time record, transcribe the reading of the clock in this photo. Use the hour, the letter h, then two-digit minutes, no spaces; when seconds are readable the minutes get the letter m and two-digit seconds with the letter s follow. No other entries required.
6h28
